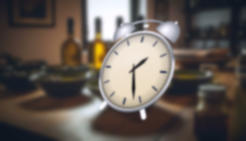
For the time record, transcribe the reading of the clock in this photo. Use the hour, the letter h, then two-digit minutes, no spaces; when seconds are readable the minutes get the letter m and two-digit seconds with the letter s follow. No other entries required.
1h27
